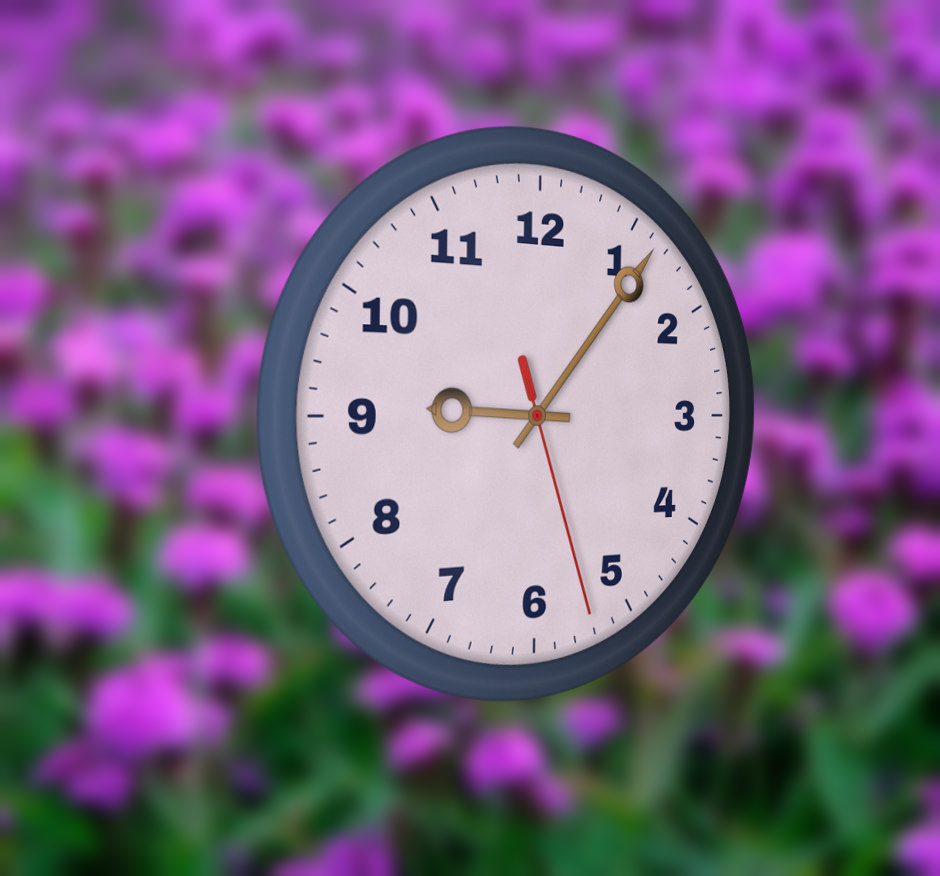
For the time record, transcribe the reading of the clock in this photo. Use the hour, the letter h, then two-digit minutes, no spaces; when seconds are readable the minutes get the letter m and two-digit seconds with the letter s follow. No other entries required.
9h06m27s
